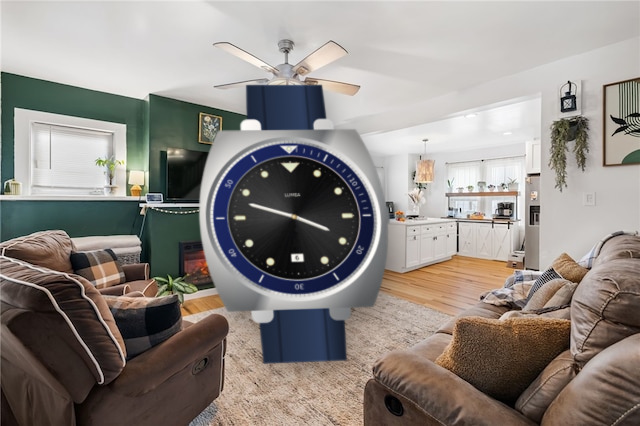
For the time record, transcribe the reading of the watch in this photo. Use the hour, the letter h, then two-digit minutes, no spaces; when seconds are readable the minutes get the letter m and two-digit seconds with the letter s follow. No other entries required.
3h48
